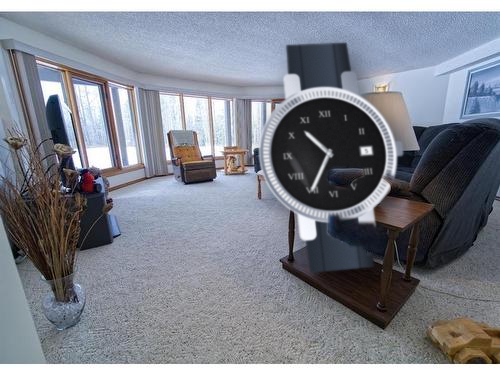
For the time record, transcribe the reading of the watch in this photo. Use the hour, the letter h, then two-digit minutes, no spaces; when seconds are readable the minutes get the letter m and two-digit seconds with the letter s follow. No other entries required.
10h35
